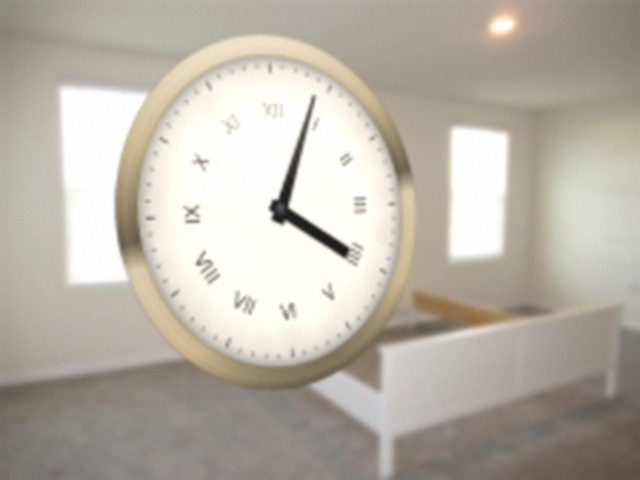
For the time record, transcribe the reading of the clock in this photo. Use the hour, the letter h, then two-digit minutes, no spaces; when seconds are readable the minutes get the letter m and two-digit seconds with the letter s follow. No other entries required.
4h04
